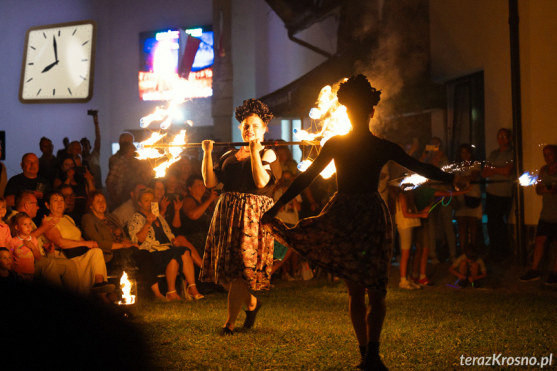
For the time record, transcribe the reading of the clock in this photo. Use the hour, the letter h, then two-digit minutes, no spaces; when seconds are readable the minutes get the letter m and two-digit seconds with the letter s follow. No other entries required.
7h58
